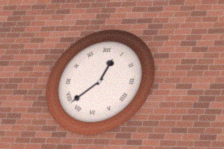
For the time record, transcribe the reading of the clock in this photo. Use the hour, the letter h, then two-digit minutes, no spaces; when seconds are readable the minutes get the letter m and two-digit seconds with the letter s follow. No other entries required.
12h38
